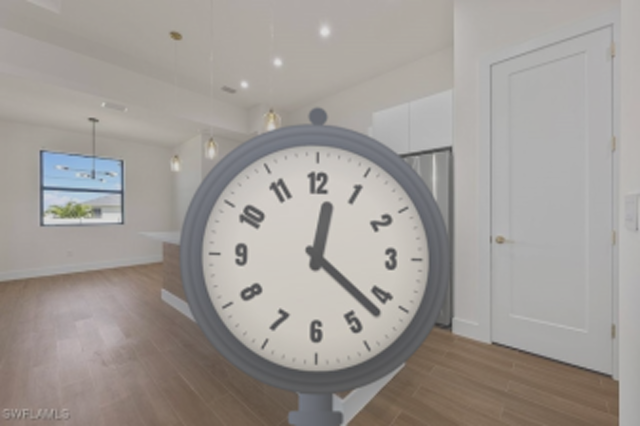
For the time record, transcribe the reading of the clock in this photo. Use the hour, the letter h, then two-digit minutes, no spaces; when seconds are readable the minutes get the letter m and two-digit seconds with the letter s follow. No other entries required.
12h22
